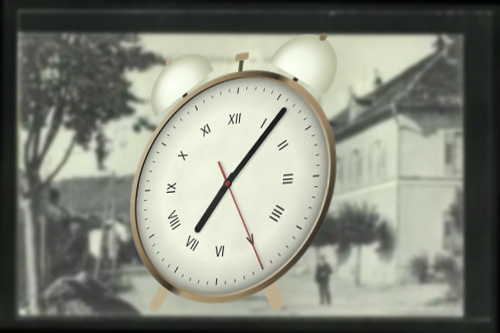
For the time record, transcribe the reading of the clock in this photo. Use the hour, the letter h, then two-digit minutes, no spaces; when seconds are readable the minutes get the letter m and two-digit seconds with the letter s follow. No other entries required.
7h06m25s
